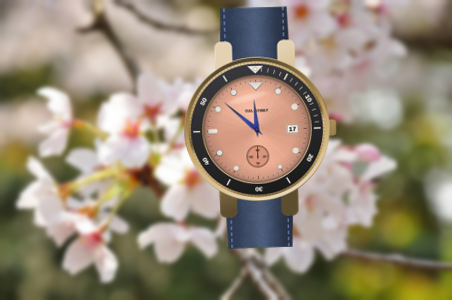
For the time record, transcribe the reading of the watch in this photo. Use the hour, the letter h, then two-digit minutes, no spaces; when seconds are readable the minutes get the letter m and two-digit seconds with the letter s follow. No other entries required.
11h52
